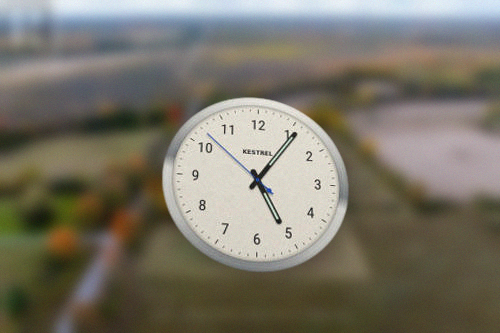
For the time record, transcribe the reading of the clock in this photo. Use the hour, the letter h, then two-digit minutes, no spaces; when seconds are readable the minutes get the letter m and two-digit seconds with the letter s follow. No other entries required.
5h05m52s
